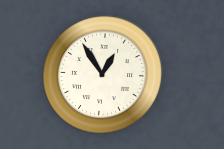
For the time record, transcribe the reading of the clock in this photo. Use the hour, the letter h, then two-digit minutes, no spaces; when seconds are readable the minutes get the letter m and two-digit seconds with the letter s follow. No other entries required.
12h54
